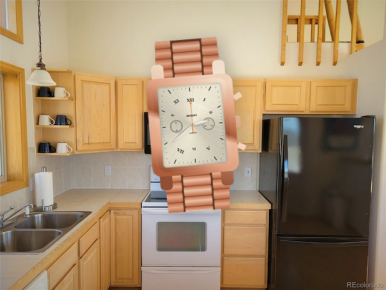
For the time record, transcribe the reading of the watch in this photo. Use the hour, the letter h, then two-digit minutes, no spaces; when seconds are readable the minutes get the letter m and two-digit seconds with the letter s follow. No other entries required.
2h39
